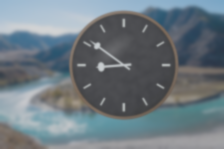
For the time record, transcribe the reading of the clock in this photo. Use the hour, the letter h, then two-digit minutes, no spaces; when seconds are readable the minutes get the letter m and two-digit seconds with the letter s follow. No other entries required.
8h51
